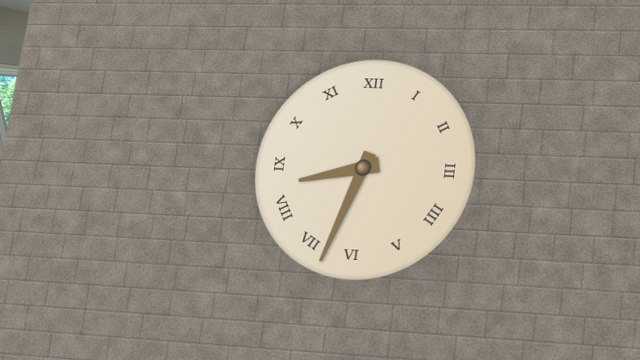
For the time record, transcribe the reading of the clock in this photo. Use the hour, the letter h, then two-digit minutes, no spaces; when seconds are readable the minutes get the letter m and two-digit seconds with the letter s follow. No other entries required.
8h33
